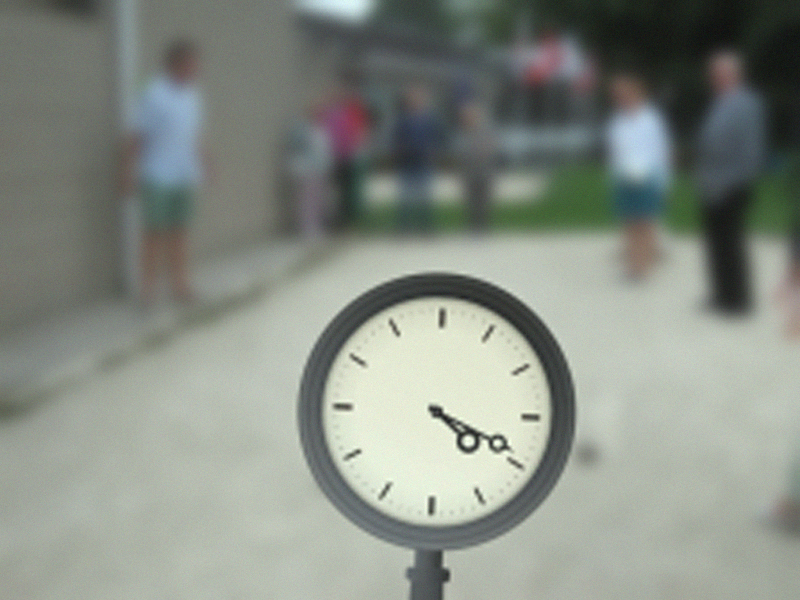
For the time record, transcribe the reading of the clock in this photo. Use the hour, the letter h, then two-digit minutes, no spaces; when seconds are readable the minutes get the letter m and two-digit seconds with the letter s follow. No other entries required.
4h19
